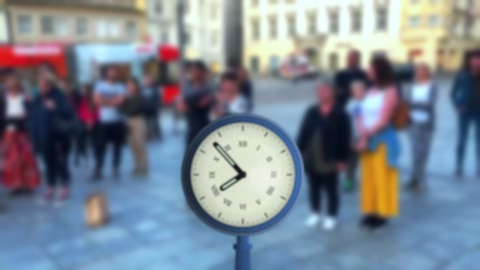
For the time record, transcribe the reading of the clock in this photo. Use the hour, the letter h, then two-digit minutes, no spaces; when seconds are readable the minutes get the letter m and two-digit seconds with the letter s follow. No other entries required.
7h53
